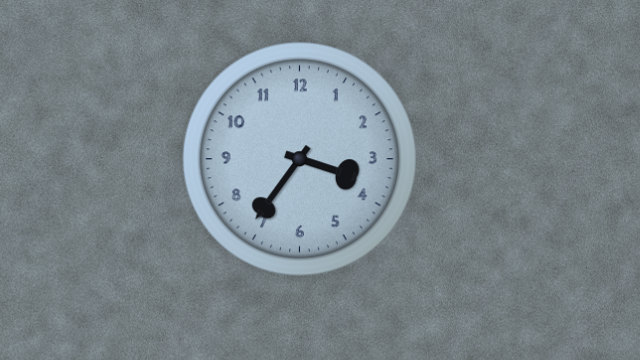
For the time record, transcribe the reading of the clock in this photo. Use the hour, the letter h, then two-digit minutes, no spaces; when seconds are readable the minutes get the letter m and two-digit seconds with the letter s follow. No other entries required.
3h36
